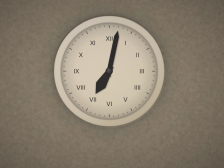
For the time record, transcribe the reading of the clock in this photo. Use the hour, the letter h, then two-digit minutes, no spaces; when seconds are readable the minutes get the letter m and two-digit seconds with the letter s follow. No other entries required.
7h02
